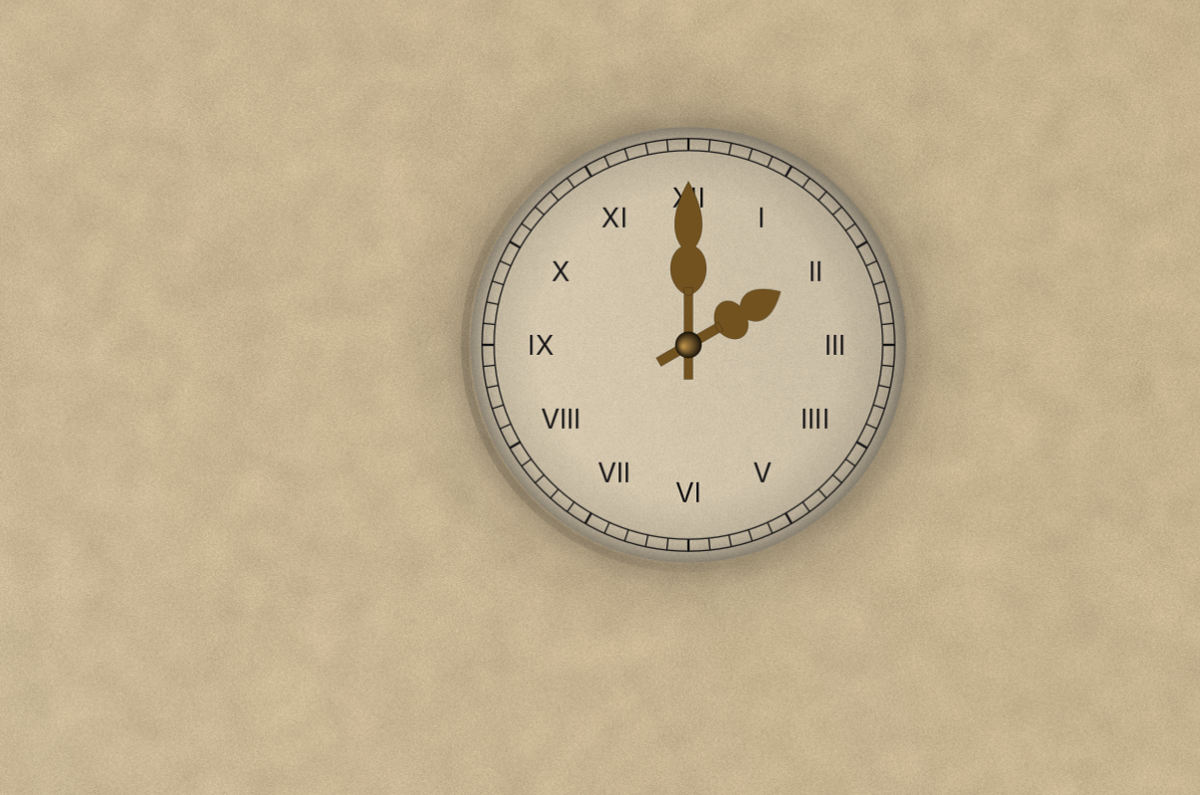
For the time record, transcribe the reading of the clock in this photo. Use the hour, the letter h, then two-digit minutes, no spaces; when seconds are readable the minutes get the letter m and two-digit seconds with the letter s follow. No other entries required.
2h00
